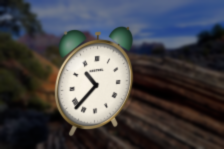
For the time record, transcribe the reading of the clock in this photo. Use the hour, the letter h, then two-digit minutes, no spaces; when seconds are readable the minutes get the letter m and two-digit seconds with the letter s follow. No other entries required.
10h38
